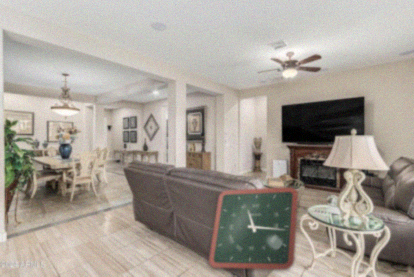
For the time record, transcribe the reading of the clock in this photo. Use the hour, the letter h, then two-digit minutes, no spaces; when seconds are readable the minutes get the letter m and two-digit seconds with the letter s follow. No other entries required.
11h16
